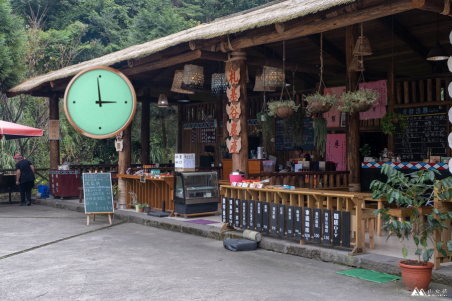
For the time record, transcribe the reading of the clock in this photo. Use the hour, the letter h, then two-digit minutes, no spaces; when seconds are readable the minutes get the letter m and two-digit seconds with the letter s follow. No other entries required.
2h59
